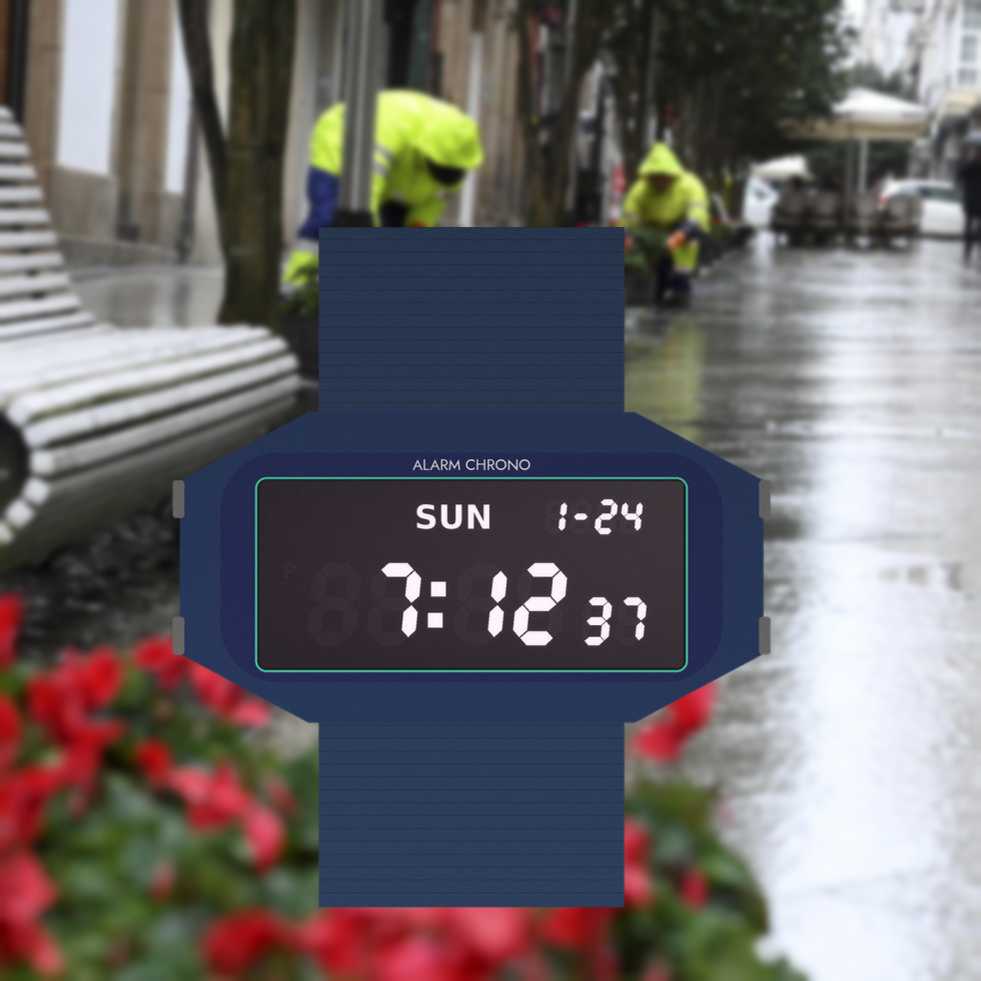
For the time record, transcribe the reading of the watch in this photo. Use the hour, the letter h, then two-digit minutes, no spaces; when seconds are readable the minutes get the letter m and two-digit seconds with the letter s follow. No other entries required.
7h12m37s
